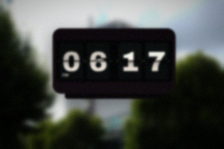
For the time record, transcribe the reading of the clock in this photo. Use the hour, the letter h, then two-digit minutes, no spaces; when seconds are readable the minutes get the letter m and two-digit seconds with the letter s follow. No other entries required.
6h17
